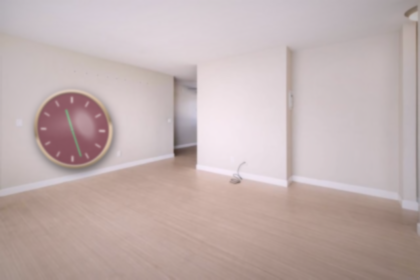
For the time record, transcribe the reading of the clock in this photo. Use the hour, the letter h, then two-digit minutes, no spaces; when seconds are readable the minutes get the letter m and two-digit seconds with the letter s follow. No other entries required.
11h27
